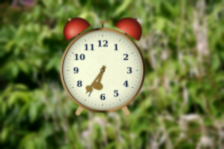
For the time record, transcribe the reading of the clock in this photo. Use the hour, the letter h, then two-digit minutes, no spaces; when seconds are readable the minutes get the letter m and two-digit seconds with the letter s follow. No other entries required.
6h36
